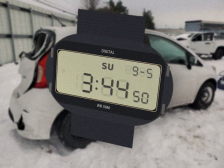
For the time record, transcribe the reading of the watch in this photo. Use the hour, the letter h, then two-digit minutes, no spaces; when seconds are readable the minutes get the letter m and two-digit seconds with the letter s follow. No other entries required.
3h44m50s
